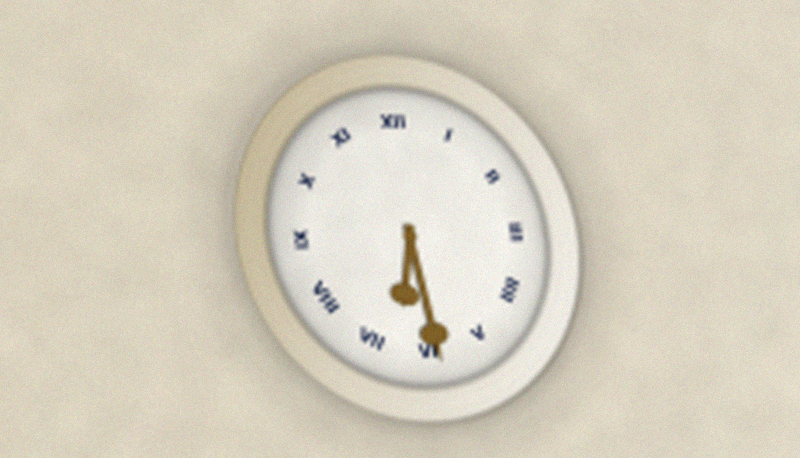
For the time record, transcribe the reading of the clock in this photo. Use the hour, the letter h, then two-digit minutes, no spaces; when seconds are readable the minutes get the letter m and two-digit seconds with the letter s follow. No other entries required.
6h29
